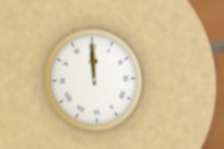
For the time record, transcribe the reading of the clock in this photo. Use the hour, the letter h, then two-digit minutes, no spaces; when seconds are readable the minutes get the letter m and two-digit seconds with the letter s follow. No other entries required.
12h00
